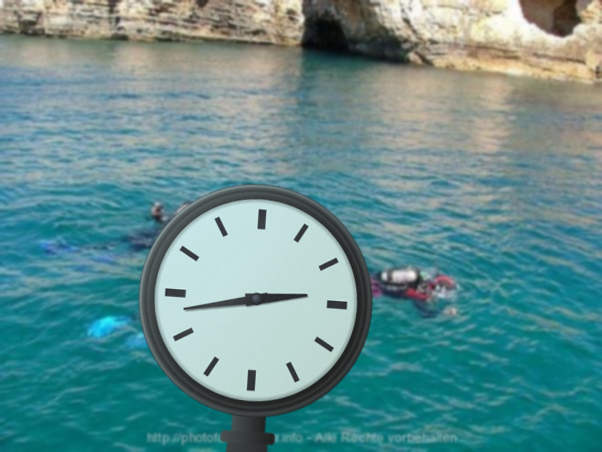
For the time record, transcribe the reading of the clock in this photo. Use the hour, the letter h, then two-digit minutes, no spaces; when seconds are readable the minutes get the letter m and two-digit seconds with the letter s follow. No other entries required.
2h43
